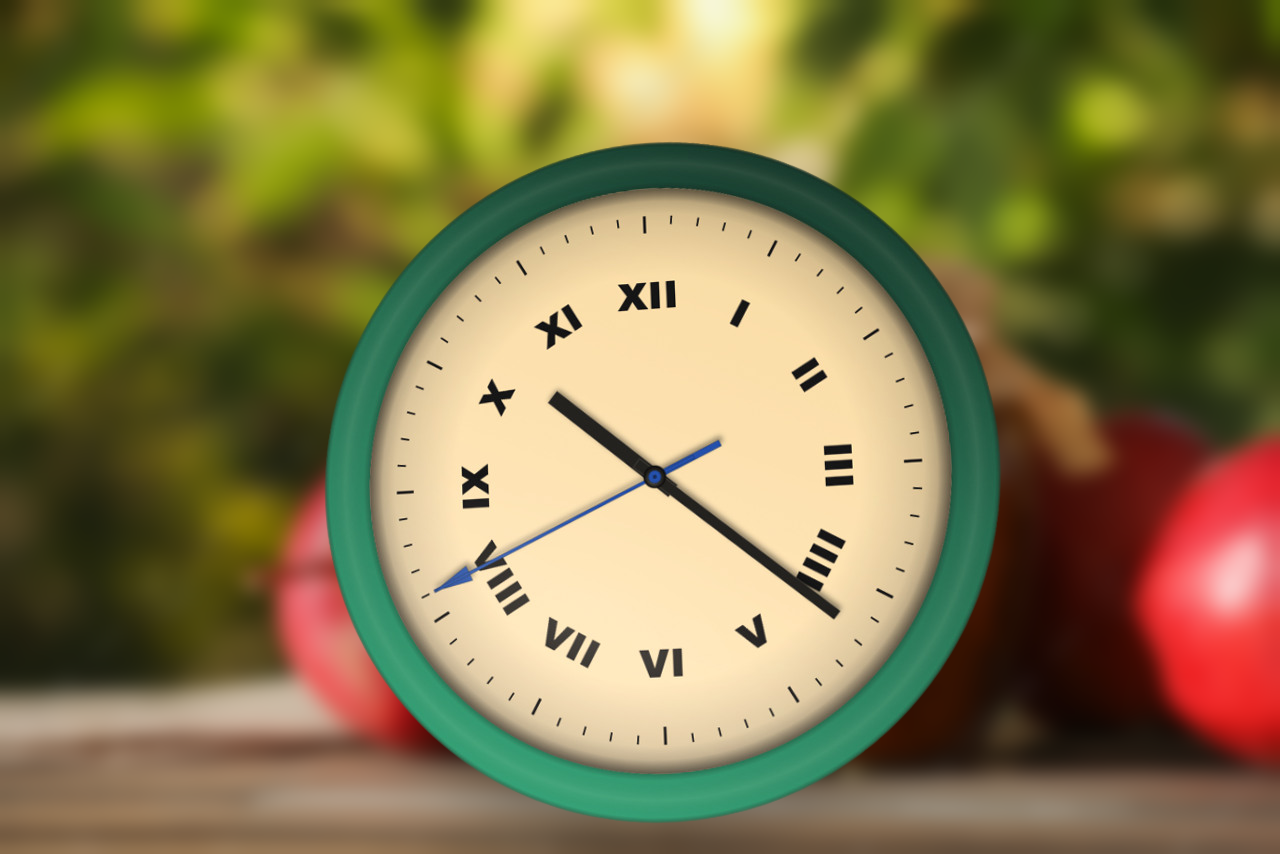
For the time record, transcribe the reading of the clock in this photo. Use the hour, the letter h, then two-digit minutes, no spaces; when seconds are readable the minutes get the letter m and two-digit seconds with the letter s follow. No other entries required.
10h21m41s
